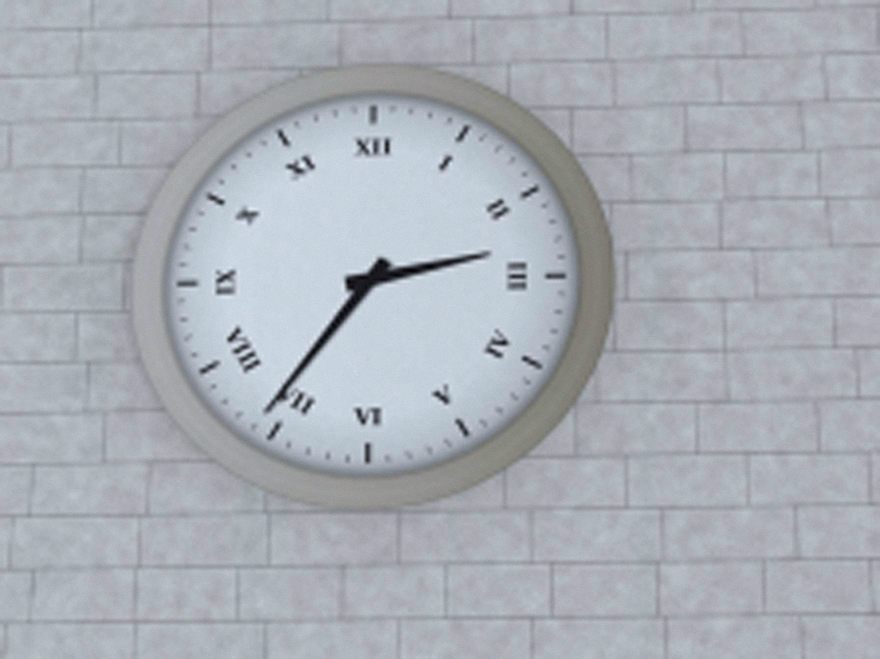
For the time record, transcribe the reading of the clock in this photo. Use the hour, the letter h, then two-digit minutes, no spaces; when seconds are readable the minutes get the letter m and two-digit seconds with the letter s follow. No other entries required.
2h36
